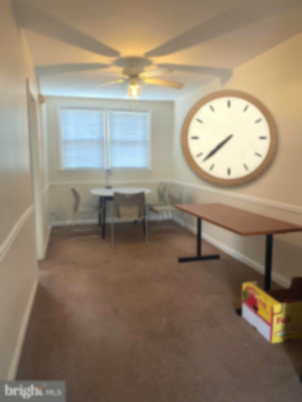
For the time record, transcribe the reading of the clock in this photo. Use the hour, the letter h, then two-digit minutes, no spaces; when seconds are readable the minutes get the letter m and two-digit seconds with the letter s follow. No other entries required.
7h38
